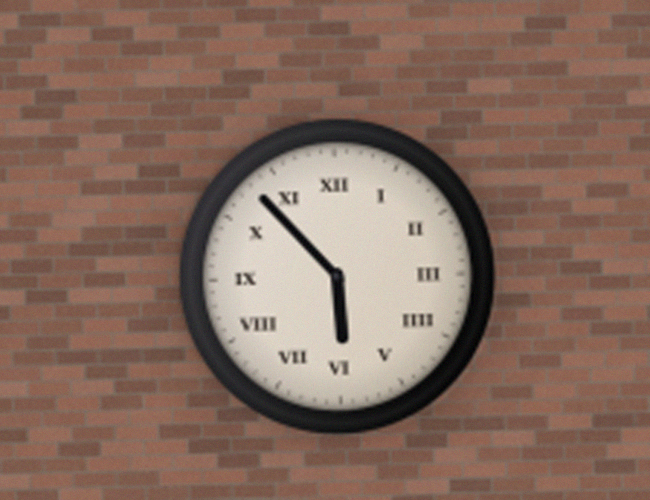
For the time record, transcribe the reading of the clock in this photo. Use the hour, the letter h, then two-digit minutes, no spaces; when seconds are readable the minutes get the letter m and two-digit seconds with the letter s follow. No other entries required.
5h53
